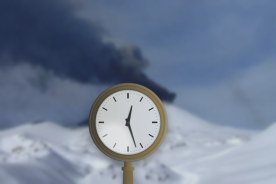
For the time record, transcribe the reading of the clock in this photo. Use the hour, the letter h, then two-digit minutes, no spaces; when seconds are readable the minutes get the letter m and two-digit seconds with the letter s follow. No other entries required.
12h27
